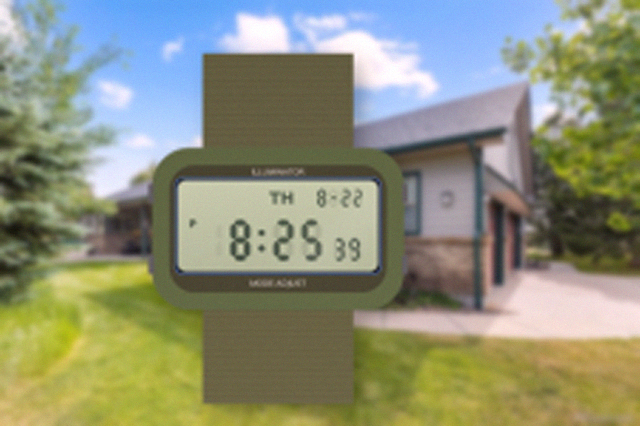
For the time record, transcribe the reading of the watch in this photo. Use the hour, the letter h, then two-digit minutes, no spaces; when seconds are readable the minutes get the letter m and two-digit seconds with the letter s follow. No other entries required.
8h25m39s
